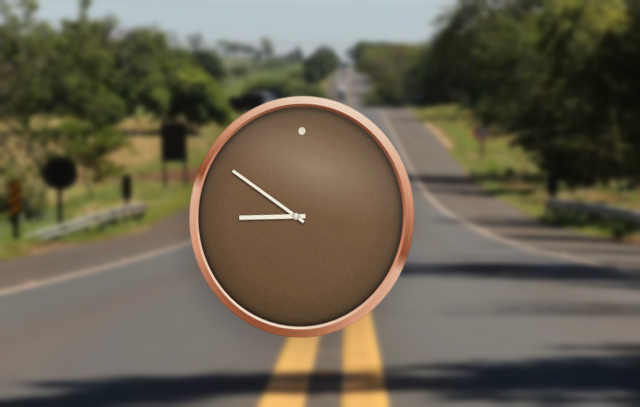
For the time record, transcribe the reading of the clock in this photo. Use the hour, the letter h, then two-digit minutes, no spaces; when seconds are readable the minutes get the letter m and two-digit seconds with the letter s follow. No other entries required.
8h50
